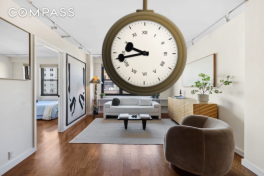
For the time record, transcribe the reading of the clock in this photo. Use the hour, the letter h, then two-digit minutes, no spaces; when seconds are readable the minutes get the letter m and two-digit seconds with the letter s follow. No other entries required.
9h43
